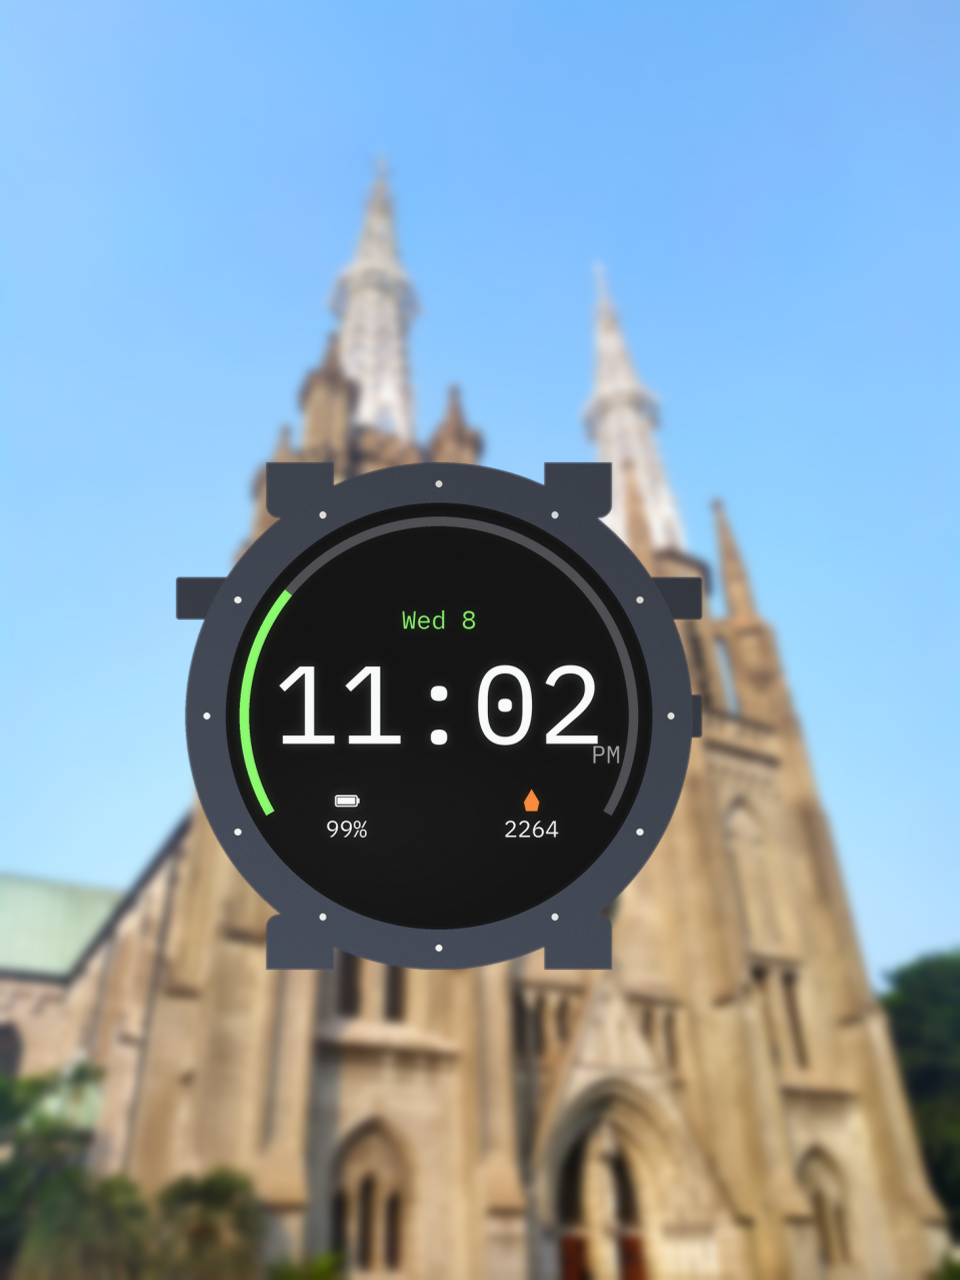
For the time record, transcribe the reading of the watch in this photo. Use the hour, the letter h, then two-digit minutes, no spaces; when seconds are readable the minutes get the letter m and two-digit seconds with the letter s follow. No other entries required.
11h02
